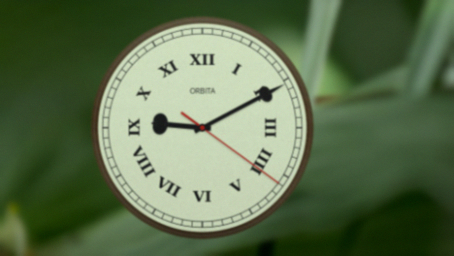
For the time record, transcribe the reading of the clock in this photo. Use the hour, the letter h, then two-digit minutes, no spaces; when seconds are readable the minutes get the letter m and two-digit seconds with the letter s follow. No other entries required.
9h10m21s
